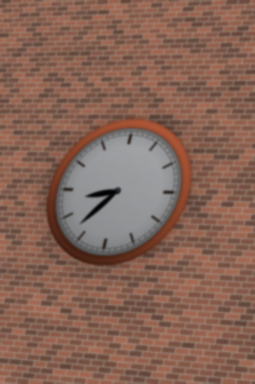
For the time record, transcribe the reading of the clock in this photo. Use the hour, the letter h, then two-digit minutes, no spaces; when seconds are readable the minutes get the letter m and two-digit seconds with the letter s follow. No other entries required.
8h37
